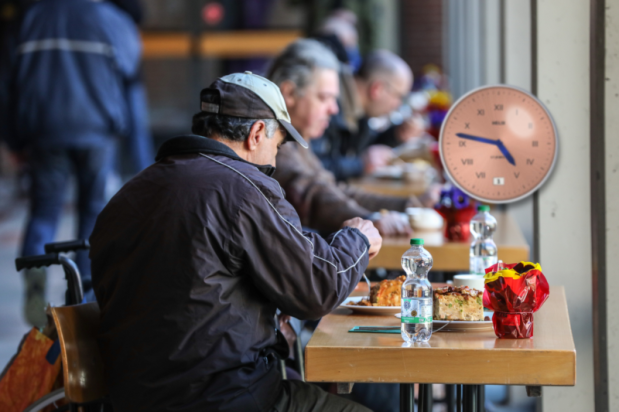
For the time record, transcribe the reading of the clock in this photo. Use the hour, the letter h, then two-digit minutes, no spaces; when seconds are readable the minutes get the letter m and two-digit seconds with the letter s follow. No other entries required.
4h47
